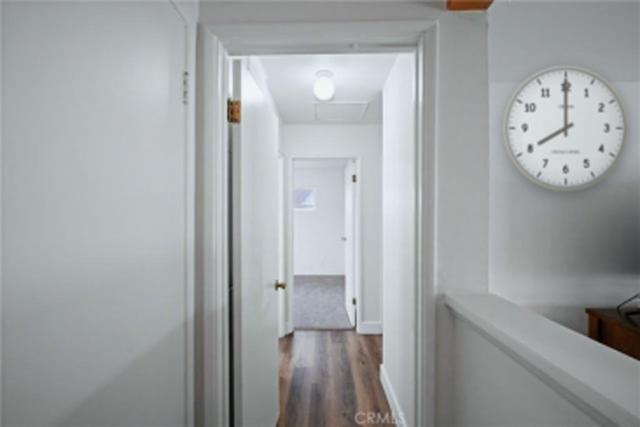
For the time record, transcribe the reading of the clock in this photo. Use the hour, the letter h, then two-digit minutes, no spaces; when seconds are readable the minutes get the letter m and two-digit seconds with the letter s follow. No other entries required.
8h00
